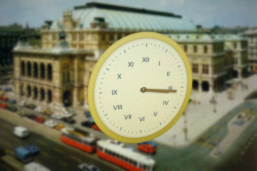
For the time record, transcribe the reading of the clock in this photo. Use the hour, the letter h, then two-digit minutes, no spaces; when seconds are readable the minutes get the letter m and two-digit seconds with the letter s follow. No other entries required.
3h16
